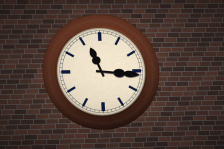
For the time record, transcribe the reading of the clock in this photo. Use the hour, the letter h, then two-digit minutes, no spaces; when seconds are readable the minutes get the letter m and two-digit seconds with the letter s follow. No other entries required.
11h16
